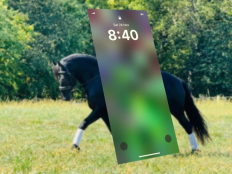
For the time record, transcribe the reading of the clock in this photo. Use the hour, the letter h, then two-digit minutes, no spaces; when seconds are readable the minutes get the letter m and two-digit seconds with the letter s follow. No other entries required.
8h40
